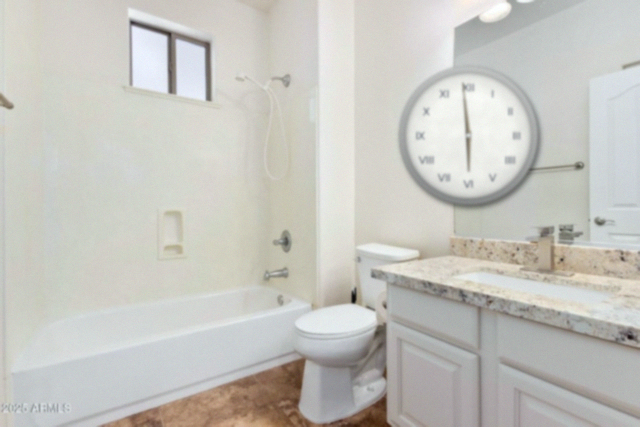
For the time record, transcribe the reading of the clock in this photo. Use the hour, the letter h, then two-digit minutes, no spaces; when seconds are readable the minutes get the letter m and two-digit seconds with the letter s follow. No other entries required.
5h59
